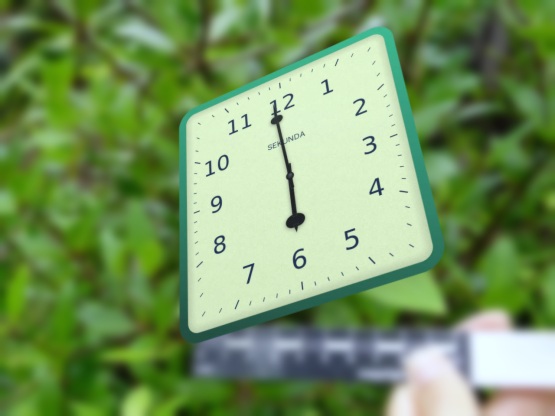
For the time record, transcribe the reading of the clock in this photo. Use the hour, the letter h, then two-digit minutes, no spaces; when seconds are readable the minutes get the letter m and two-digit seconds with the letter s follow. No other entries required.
5h59
